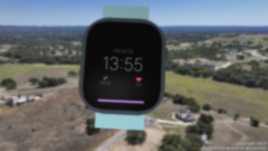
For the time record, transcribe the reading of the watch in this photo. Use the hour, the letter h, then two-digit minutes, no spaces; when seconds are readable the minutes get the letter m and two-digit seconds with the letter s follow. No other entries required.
13h55
